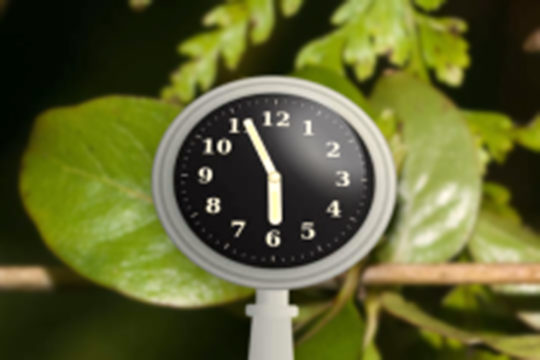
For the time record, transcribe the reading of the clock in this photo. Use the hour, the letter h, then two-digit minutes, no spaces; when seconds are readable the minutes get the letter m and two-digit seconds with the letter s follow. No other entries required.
5h56
